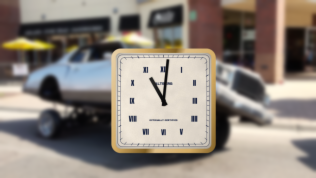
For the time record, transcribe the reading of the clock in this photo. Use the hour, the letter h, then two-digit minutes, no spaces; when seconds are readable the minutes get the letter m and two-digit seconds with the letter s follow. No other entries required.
11h01
